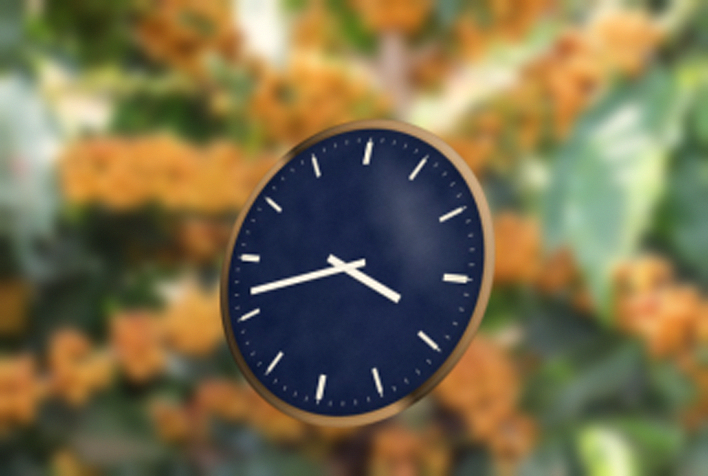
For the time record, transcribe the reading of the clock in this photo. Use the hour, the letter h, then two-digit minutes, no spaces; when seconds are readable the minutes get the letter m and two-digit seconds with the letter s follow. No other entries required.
3h42
